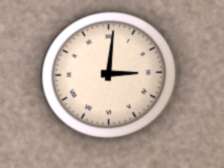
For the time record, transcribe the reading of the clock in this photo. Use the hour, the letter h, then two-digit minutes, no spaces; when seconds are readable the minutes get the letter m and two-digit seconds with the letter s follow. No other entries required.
3h01
